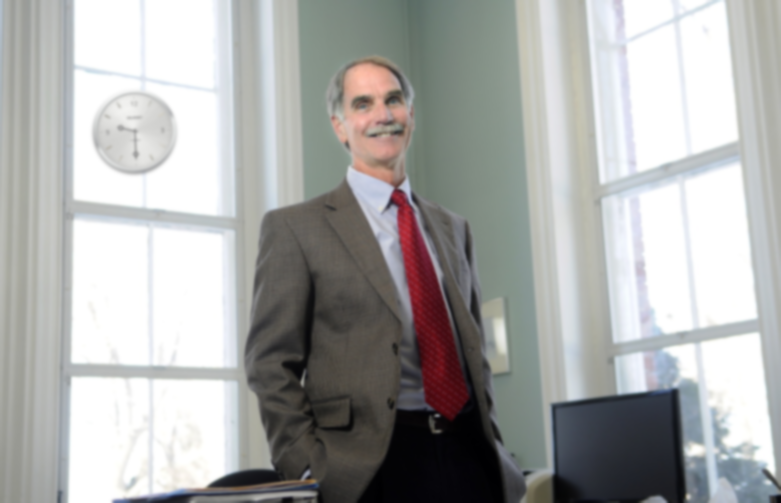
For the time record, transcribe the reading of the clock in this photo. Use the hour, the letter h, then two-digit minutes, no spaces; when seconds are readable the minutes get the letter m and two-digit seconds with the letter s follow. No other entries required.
9h30
